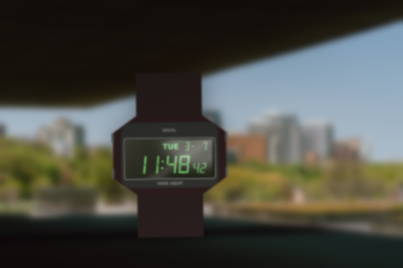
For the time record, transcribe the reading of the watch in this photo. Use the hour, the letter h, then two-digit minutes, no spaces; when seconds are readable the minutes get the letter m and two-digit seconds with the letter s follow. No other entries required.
11h48
